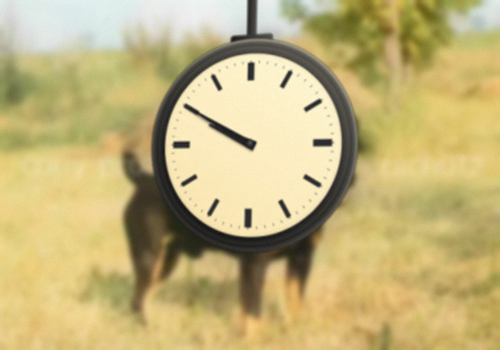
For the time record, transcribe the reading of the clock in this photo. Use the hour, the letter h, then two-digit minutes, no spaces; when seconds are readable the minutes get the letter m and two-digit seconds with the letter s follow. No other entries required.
9h50
